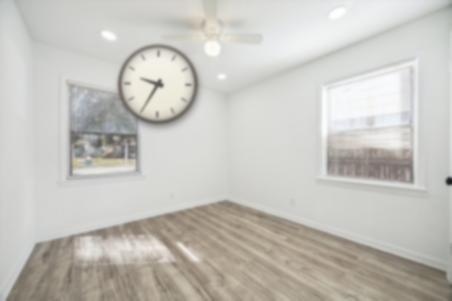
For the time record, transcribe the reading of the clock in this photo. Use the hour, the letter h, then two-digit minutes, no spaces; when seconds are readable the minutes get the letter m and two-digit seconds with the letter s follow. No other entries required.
9h35
